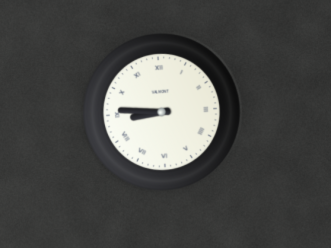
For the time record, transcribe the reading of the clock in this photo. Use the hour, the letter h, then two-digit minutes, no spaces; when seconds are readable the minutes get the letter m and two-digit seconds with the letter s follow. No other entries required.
8h46
